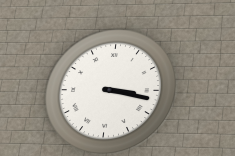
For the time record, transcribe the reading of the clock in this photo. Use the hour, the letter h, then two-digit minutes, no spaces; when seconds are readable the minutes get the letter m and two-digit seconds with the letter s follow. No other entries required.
3h17
